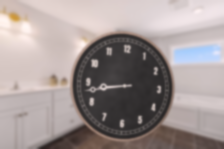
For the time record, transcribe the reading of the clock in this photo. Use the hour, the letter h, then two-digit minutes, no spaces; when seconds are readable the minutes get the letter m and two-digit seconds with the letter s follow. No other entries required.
8h43
